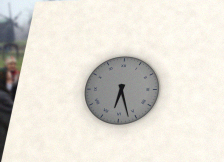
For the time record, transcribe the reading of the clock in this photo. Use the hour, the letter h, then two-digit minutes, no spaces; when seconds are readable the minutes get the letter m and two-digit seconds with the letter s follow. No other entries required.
6h27
